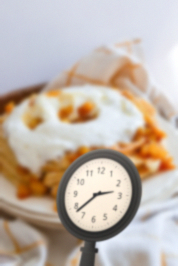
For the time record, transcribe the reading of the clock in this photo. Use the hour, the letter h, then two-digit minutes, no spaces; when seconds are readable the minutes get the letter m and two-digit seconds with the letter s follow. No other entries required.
2h38
